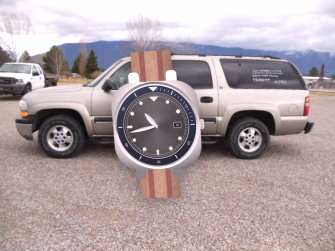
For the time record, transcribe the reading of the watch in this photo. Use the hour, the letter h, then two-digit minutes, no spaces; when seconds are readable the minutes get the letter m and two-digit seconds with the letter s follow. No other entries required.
10h43
